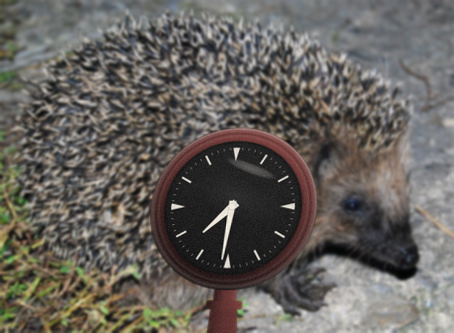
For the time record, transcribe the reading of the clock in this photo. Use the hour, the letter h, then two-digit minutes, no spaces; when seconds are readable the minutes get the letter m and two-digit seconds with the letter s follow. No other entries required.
7h31
